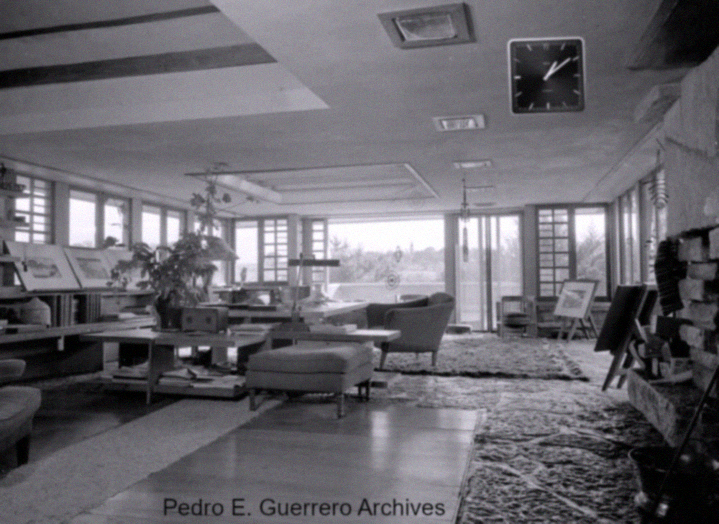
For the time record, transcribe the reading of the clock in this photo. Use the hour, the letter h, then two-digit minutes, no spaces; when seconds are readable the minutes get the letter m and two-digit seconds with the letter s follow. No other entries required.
1h09
